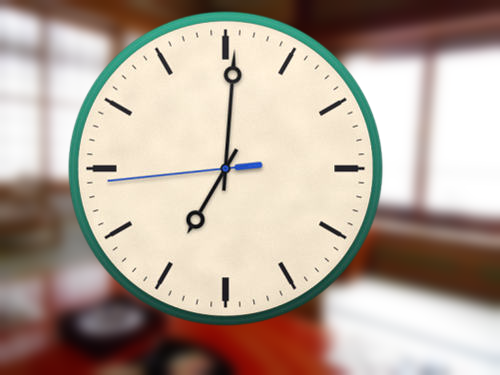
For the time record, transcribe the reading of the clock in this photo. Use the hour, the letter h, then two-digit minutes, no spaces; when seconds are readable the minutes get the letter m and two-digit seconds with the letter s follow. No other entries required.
7h00m44s
